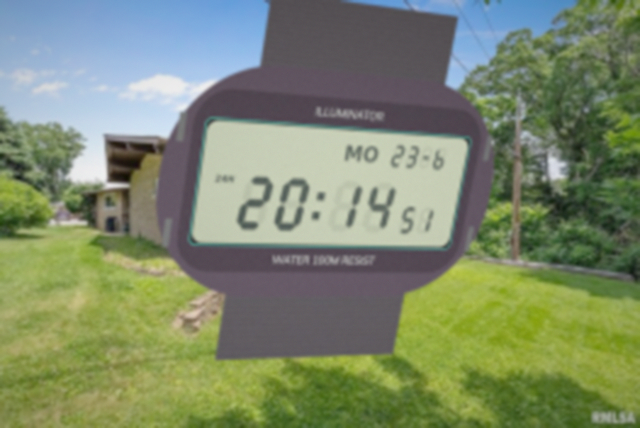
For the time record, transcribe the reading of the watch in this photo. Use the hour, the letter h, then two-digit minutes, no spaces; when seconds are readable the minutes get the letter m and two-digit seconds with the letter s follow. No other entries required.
20h14m51s
